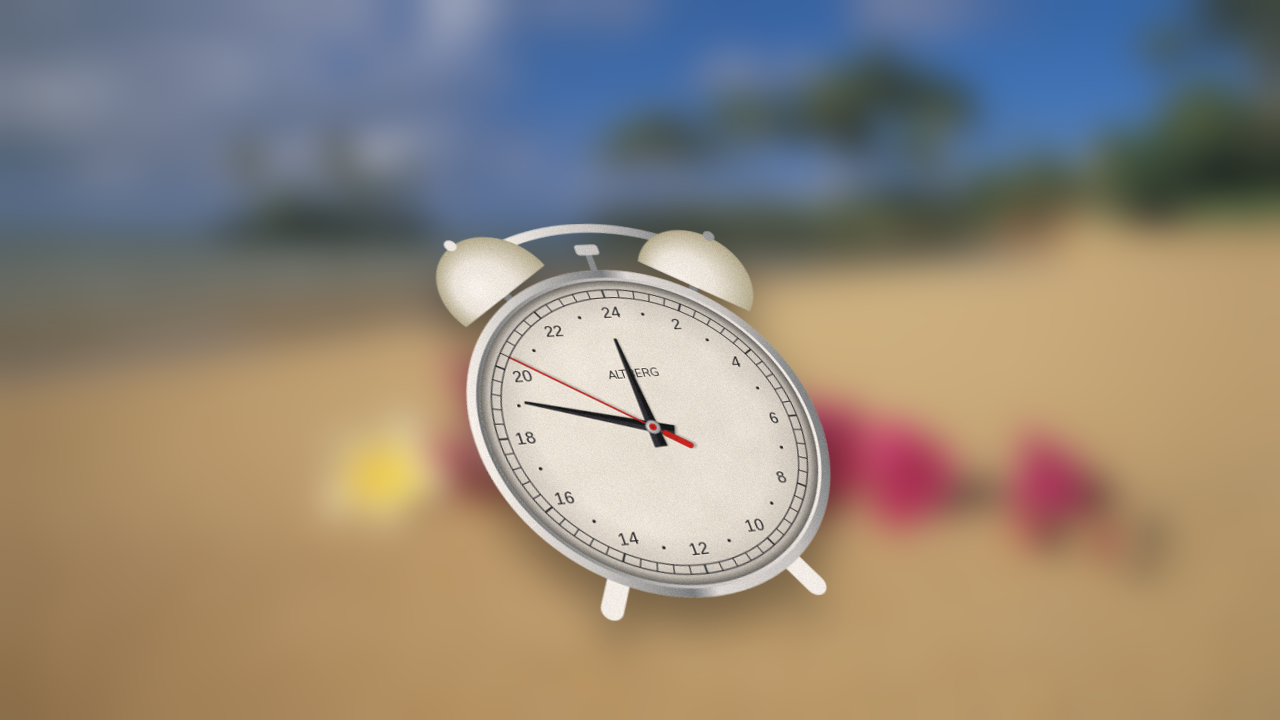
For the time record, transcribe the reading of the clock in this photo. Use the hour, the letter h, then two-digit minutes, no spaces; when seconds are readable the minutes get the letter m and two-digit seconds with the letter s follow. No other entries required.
23h47m51s
